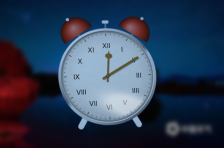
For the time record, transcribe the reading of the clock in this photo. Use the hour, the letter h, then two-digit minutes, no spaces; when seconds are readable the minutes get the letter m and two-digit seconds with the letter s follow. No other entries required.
12h10
